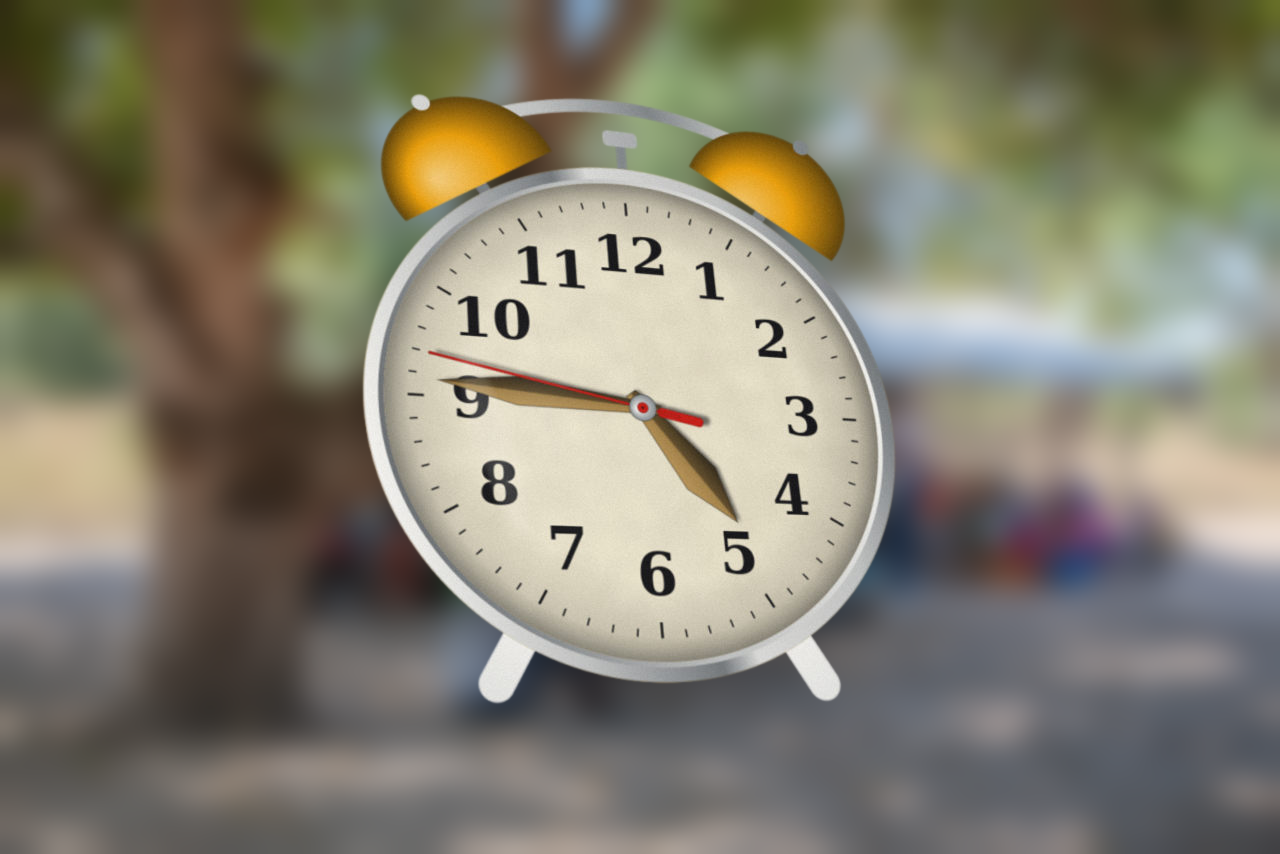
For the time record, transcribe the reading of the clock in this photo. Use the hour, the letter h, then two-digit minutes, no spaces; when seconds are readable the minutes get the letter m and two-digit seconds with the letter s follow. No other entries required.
4h45m47s
